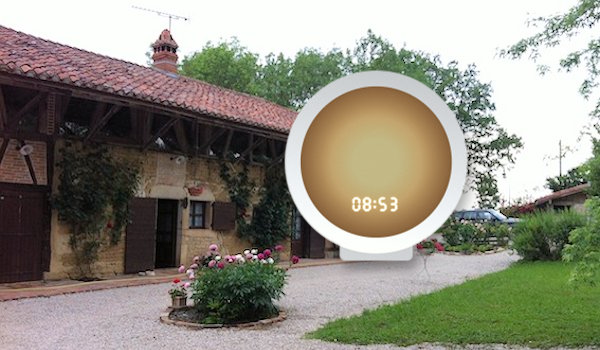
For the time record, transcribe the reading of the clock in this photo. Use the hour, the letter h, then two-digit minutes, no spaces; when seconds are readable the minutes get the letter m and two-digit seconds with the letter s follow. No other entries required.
8h53
